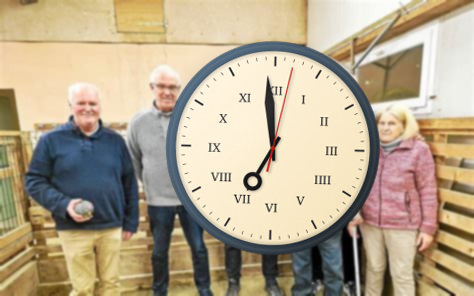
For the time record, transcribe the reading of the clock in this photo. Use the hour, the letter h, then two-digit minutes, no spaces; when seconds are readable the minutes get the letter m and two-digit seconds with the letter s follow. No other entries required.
6h59m02s
